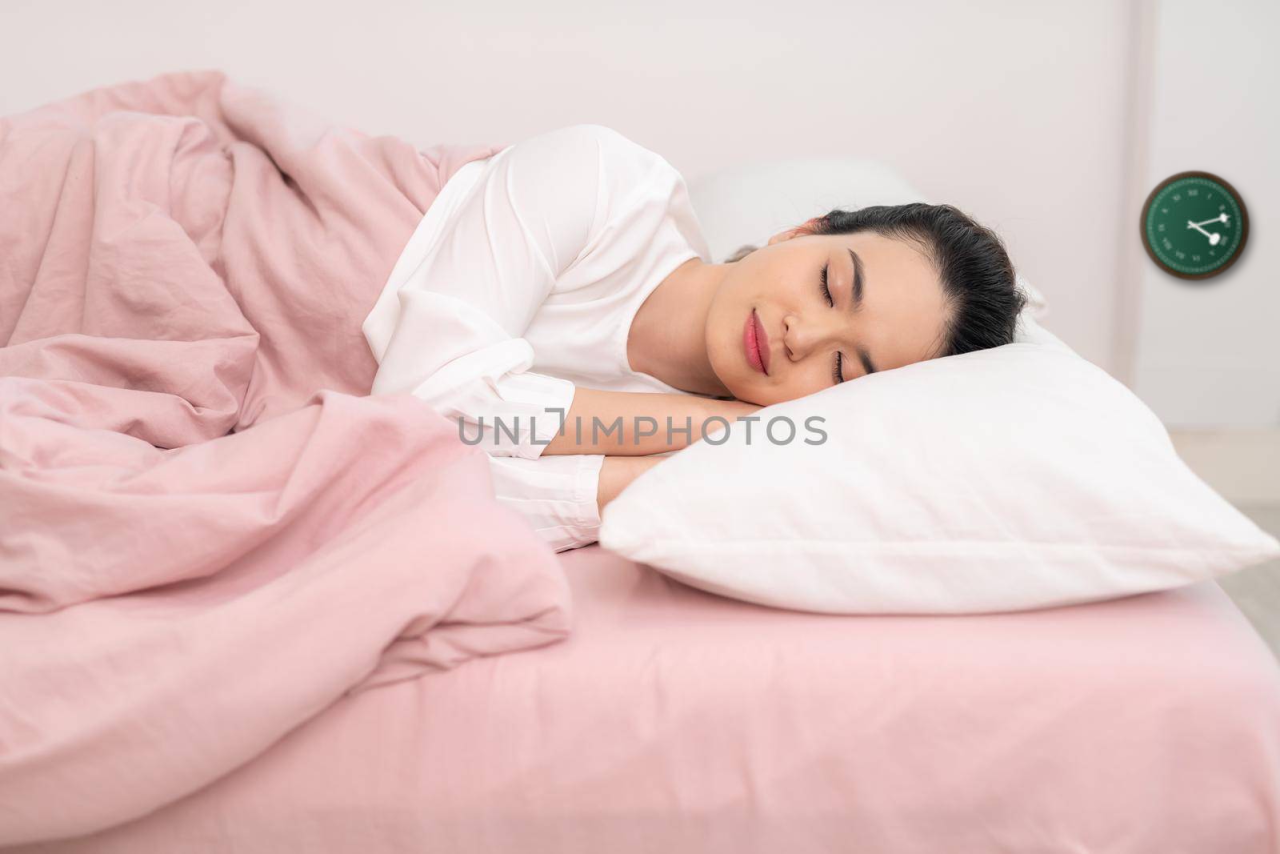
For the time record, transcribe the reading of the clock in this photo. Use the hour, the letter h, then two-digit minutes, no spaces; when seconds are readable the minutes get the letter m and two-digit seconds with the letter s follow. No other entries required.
4h13
